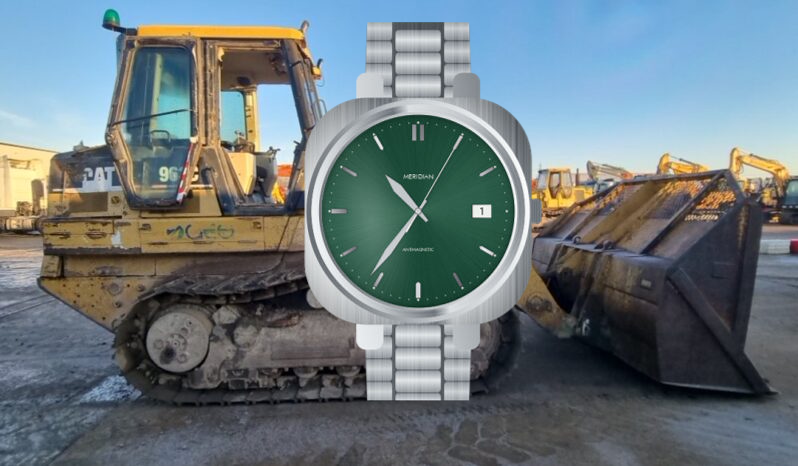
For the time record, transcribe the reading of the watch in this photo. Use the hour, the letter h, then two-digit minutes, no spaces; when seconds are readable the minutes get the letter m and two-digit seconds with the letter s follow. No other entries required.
10h36m05s
